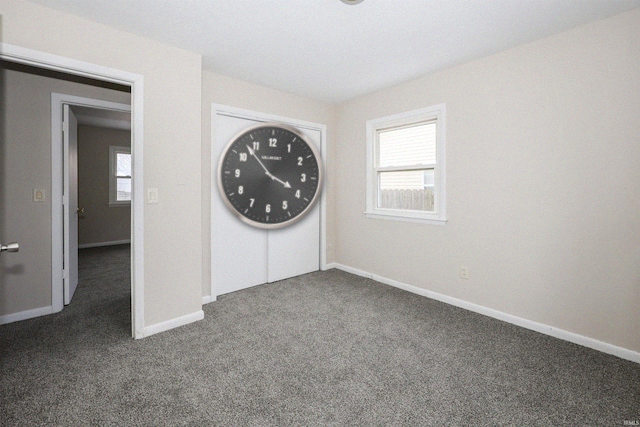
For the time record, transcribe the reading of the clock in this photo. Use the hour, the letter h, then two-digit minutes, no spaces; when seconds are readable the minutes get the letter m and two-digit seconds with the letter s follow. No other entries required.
3h53
